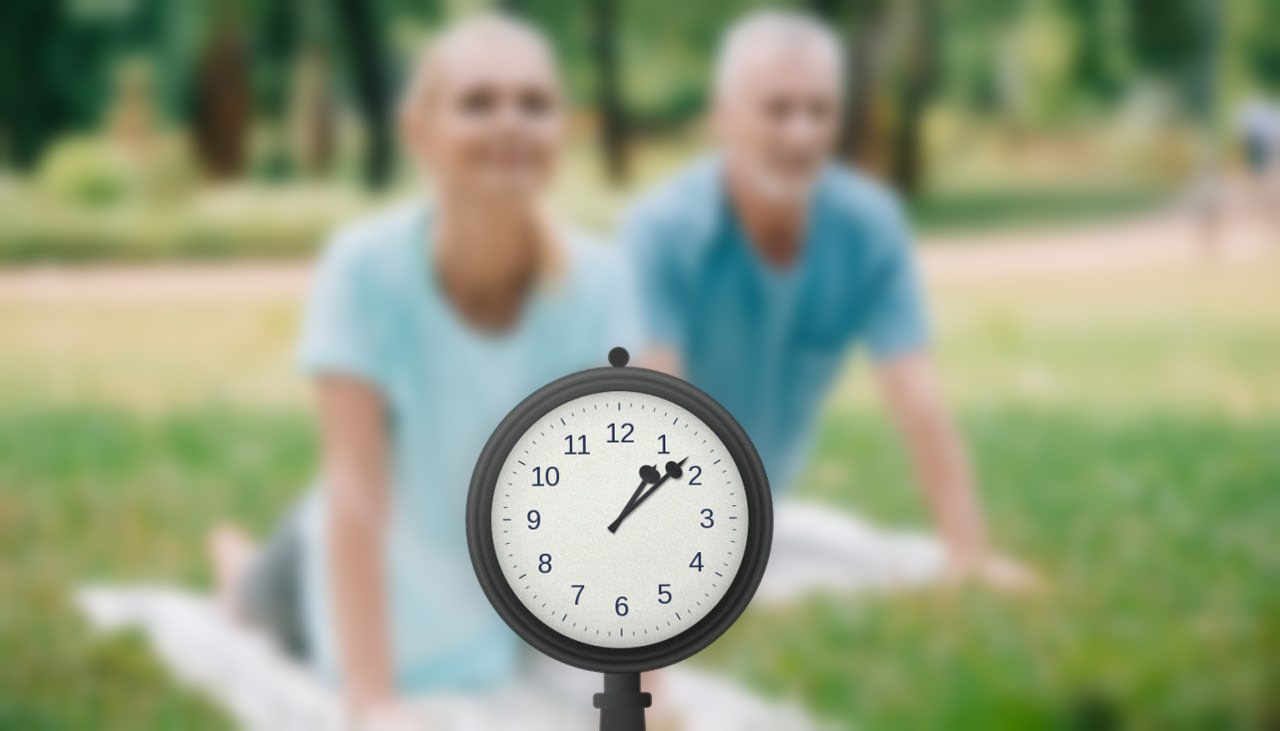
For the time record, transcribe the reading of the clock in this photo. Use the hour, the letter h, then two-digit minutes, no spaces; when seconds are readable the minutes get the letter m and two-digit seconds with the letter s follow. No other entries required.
1h08
